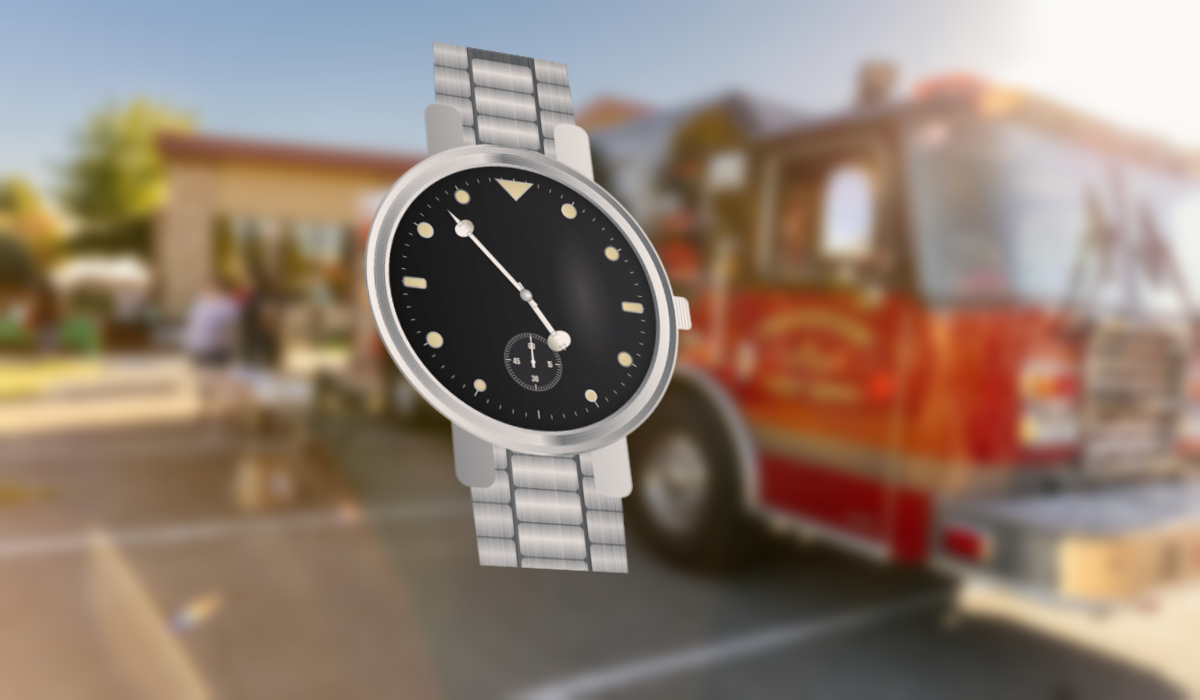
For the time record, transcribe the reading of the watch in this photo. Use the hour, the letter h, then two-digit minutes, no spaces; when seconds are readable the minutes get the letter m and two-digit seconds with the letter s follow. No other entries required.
4h53
